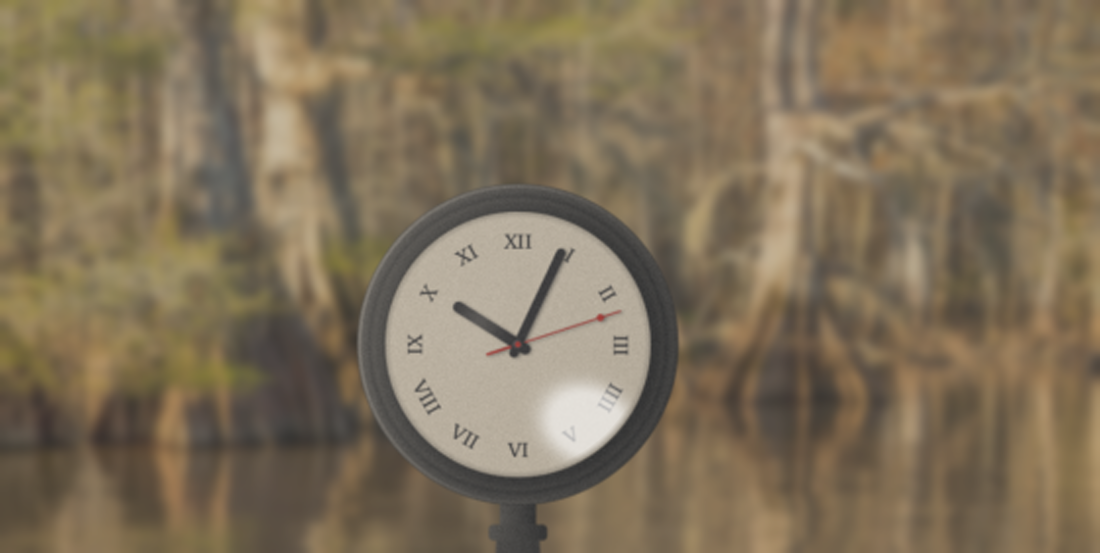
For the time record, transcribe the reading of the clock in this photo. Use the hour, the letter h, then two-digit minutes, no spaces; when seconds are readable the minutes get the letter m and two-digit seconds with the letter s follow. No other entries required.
10h04m12s
